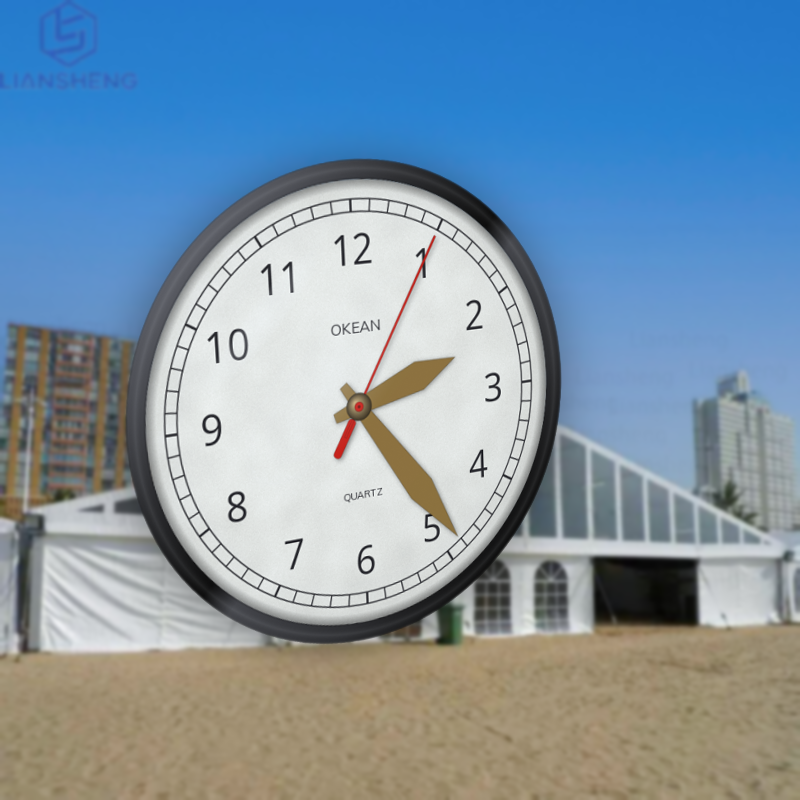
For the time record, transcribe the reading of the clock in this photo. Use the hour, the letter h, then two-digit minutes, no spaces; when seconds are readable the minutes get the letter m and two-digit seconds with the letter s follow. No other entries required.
2h24m05s
